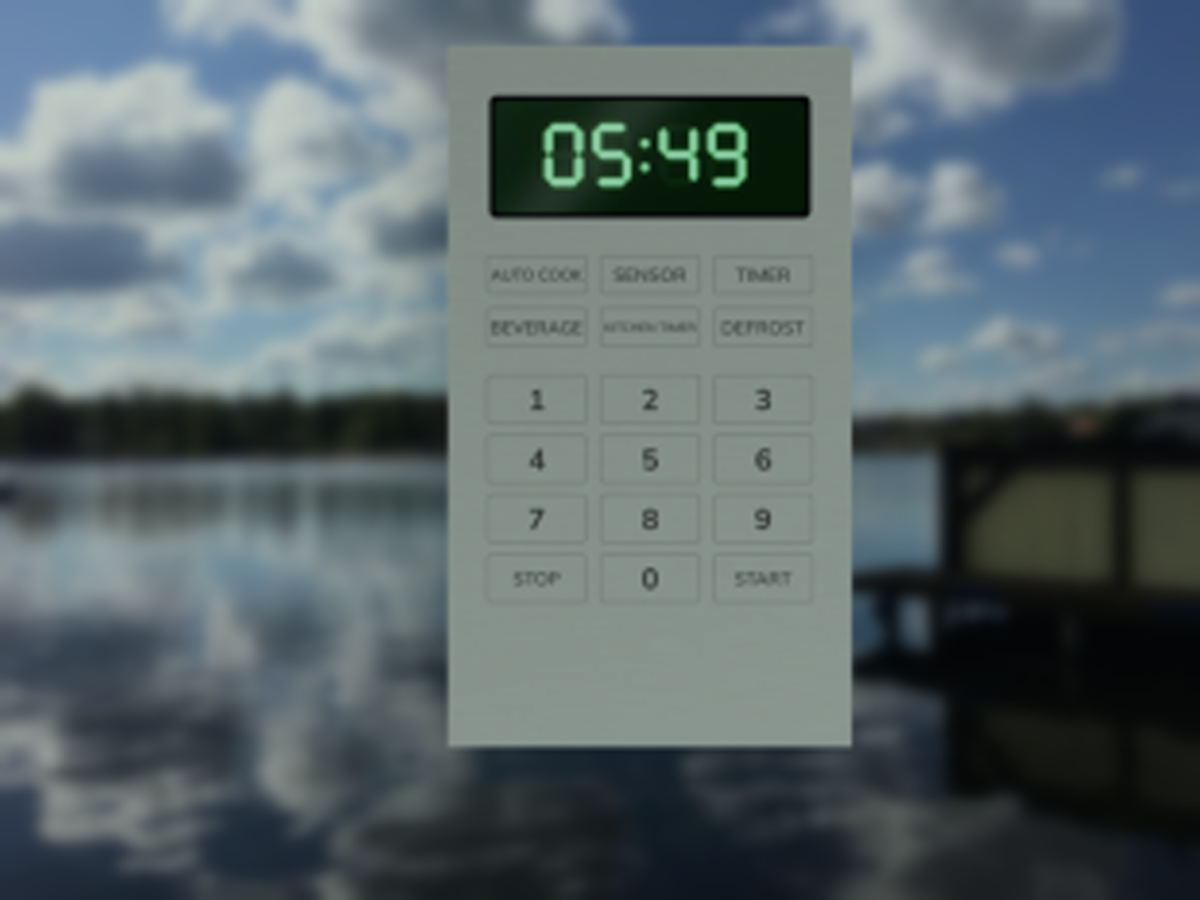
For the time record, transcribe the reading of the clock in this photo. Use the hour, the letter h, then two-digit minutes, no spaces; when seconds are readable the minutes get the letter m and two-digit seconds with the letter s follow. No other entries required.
5h49
